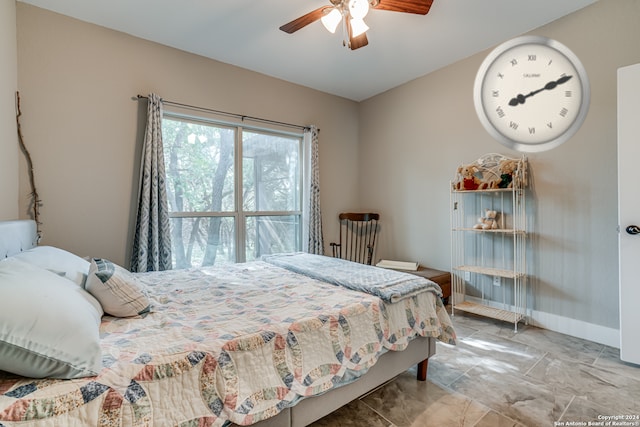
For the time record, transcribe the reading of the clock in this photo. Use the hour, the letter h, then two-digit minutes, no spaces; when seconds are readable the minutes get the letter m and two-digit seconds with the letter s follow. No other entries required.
8h11
